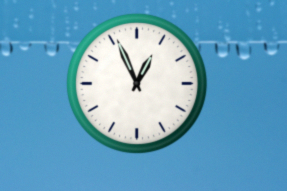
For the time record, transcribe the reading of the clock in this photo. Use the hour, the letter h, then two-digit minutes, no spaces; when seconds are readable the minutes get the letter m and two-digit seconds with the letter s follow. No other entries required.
12h56
